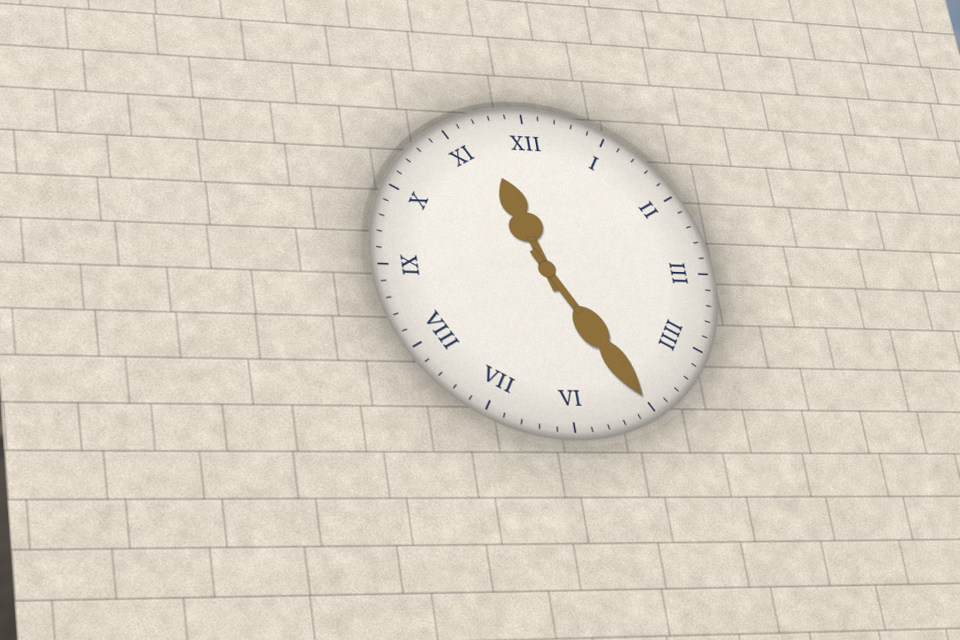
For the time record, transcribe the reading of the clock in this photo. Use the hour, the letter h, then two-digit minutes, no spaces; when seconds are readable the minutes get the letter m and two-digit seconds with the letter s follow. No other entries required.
11h25
